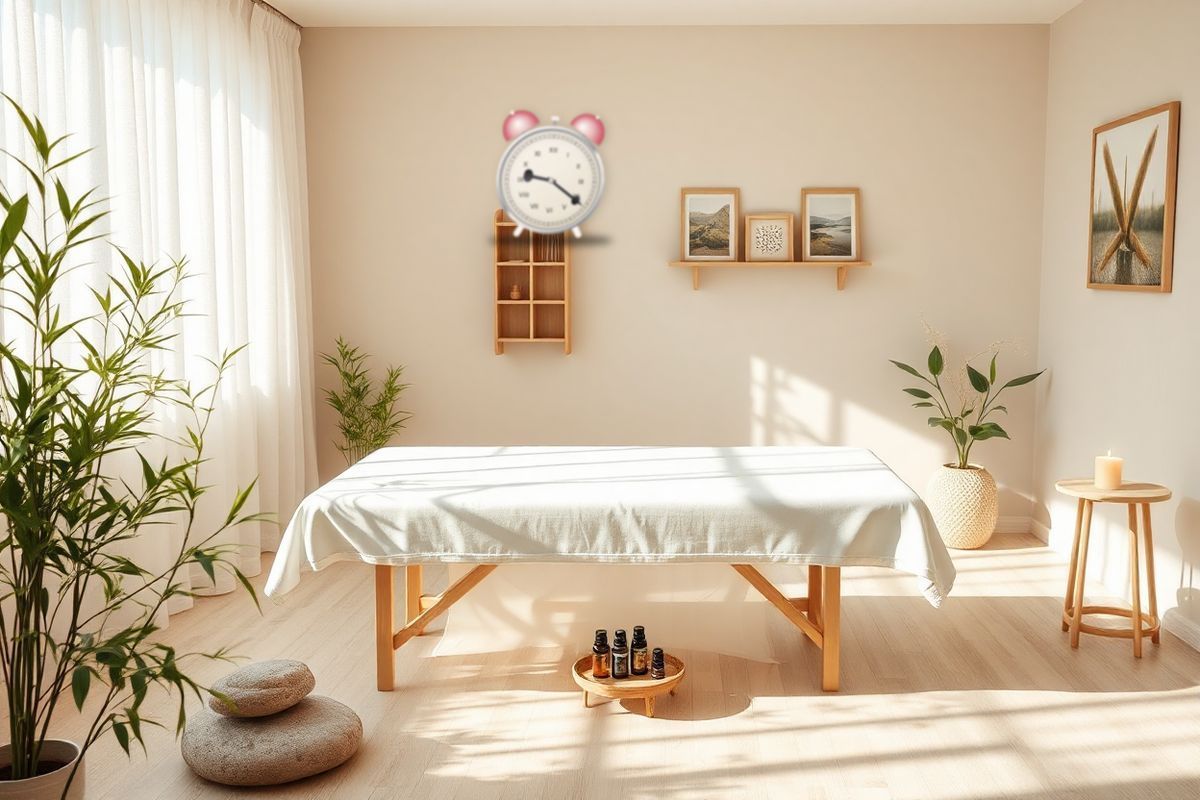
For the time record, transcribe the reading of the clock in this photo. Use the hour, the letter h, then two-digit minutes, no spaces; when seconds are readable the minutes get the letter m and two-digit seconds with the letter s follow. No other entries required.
9h21
